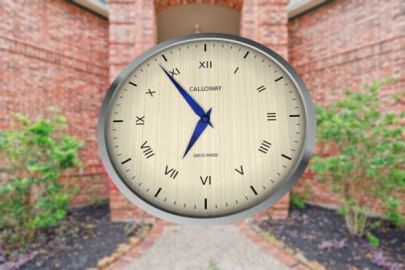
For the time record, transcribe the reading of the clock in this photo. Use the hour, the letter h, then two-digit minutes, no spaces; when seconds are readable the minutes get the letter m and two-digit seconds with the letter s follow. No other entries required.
6h54
